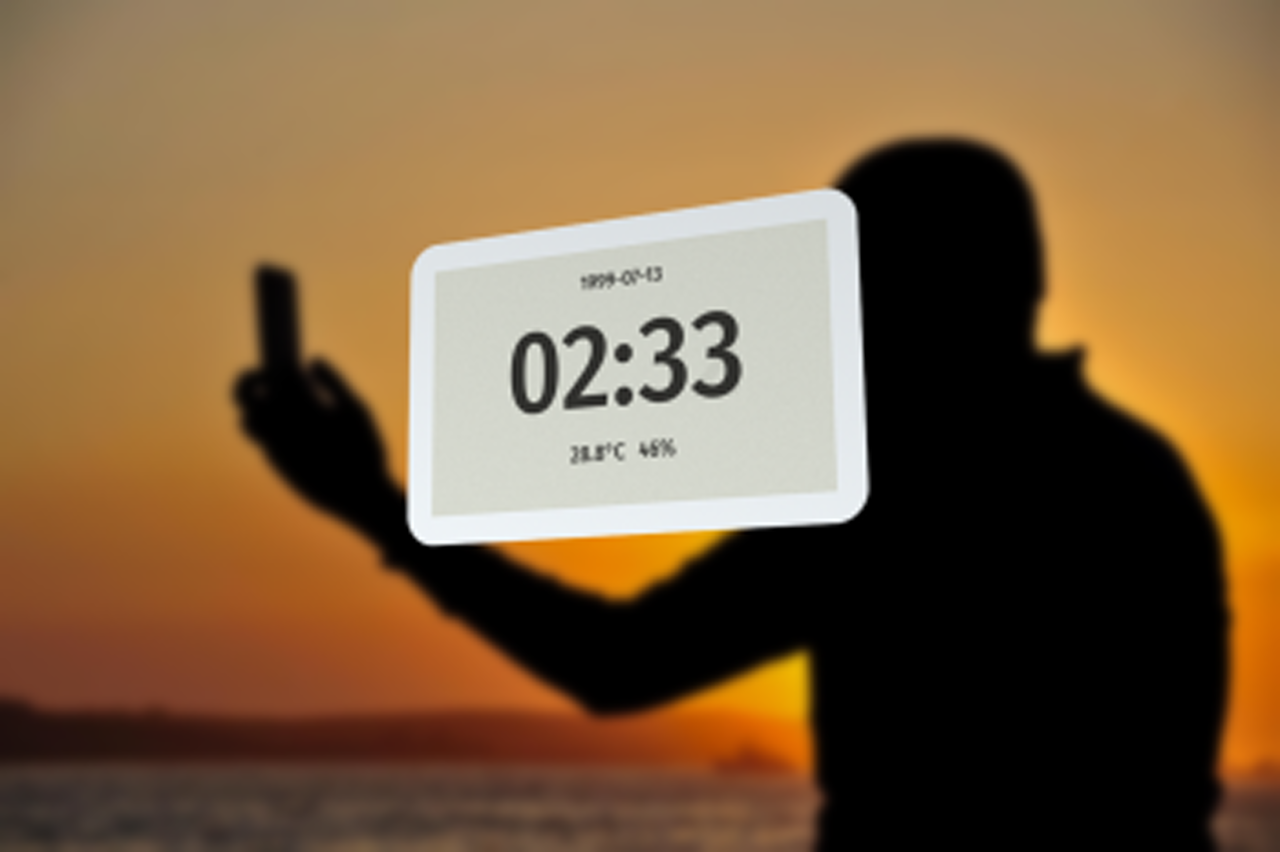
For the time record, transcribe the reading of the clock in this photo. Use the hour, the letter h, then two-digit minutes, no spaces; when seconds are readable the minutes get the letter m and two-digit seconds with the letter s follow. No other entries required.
2h33
